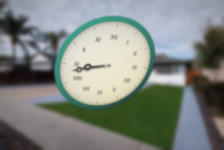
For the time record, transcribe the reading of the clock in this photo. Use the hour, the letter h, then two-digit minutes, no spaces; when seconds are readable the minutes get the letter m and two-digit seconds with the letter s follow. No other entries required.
8h43
